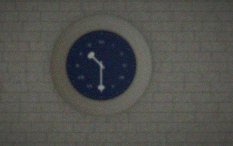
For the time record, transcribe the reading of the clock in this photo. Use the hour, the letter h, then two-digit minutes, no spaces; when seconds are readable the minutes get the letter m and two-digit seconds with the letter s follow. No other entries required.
10h30
